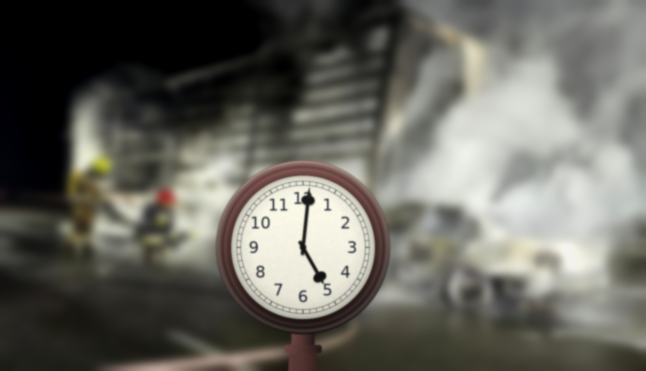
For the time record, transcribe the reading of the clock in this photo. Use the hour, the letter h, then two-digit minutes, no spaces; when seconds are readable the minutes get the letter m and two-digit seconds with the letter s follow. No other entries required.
5h01
